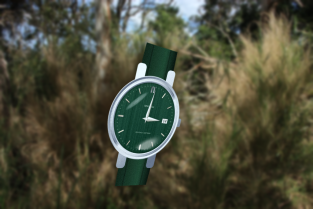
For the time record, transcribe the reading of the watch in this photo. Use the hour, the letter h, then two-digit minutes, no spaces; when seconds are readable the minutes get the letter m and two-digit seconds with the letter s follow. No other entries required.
3h01
